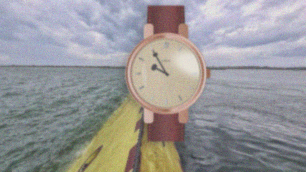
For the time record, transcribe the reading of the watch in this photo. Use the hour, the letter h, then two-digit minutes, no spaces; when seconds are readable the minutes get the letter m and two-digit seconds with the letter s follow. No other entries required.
9h55
